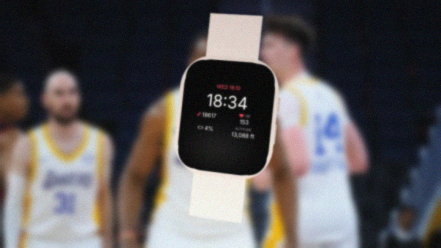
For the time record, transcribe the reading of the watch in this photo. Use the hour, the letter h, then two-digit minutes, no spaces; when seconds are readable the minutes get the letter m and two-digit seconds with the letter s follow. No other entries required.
18h34
